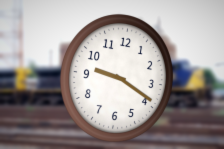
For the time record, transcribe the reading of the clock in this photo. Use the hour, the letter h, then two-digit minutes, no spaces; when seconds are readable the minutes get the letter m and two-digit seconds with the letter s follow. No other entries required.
9h19
